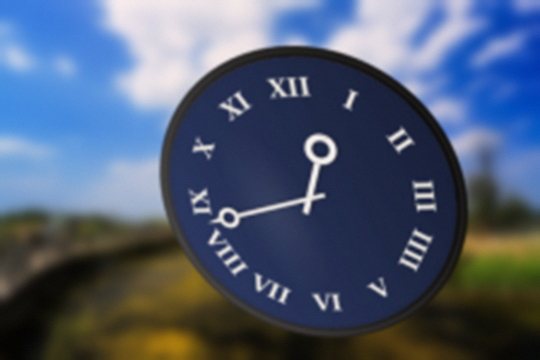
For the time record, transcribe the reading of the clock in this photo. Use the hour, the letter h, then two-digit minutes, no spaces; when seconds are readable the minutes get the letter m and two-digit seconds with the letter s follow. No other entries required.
12h43
